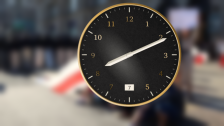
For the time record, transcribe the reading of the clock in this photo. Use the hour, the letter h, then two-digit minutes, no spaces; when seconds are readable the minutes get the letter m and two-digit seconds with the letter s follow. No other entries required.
8h11
